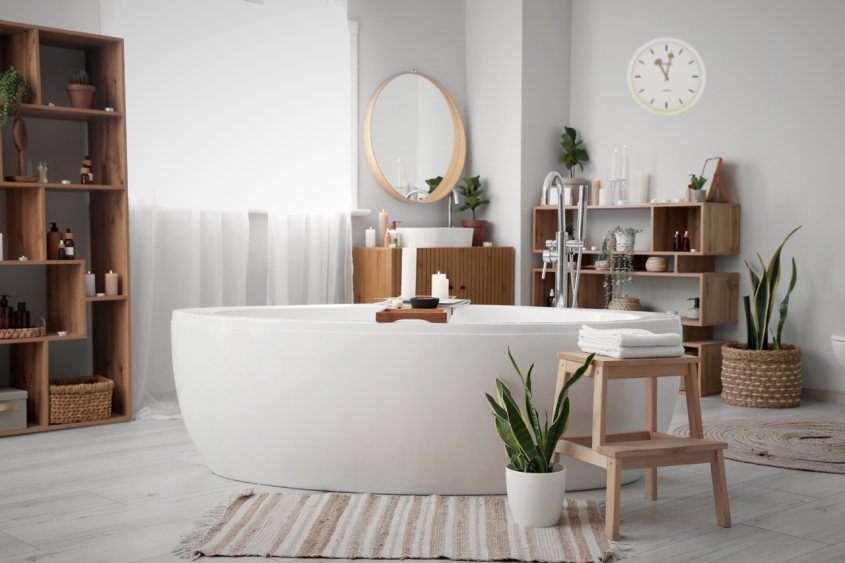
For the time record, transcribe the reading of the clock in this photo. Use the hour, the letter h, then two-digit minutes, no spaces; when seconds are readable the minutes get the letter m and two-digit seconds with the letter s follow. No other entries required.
11h02
